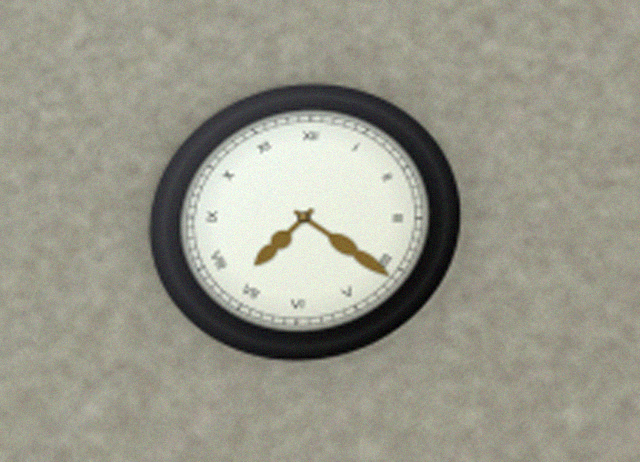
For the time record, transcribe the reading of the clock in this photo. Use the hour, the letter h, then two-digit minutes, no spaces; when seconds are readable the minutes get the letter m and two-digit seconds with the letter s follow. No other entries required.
7h21
